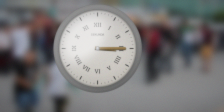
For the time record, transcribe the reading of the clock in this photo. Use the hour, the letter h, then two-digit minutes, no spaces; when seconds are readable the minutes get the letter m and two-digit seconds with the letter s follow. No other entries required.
3h15
